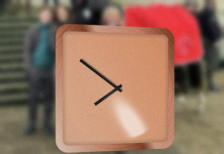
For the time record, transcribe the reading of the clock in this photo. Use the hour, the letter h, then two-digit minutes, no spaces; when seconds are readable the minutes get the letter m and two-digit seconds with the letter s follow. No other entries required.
7h51
